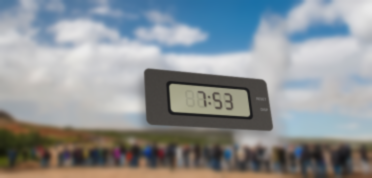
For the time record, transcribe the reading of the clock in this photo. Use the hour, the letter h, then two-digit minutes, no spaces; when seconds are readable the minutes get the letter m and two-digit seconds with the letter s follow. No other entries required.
7h53
